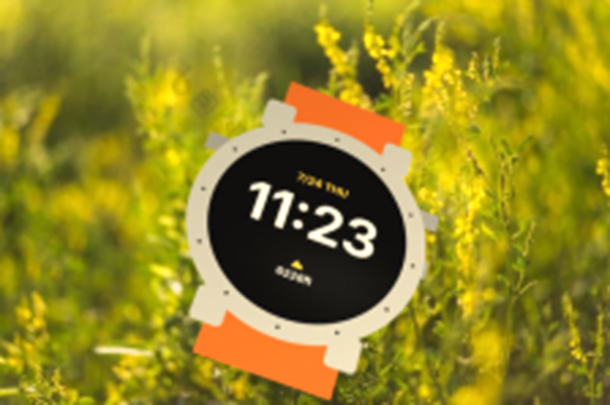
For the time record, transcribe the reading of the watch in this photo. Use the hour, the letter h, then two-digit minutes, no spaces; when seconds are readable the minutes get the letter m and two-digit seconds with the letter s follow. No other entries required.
11h23
